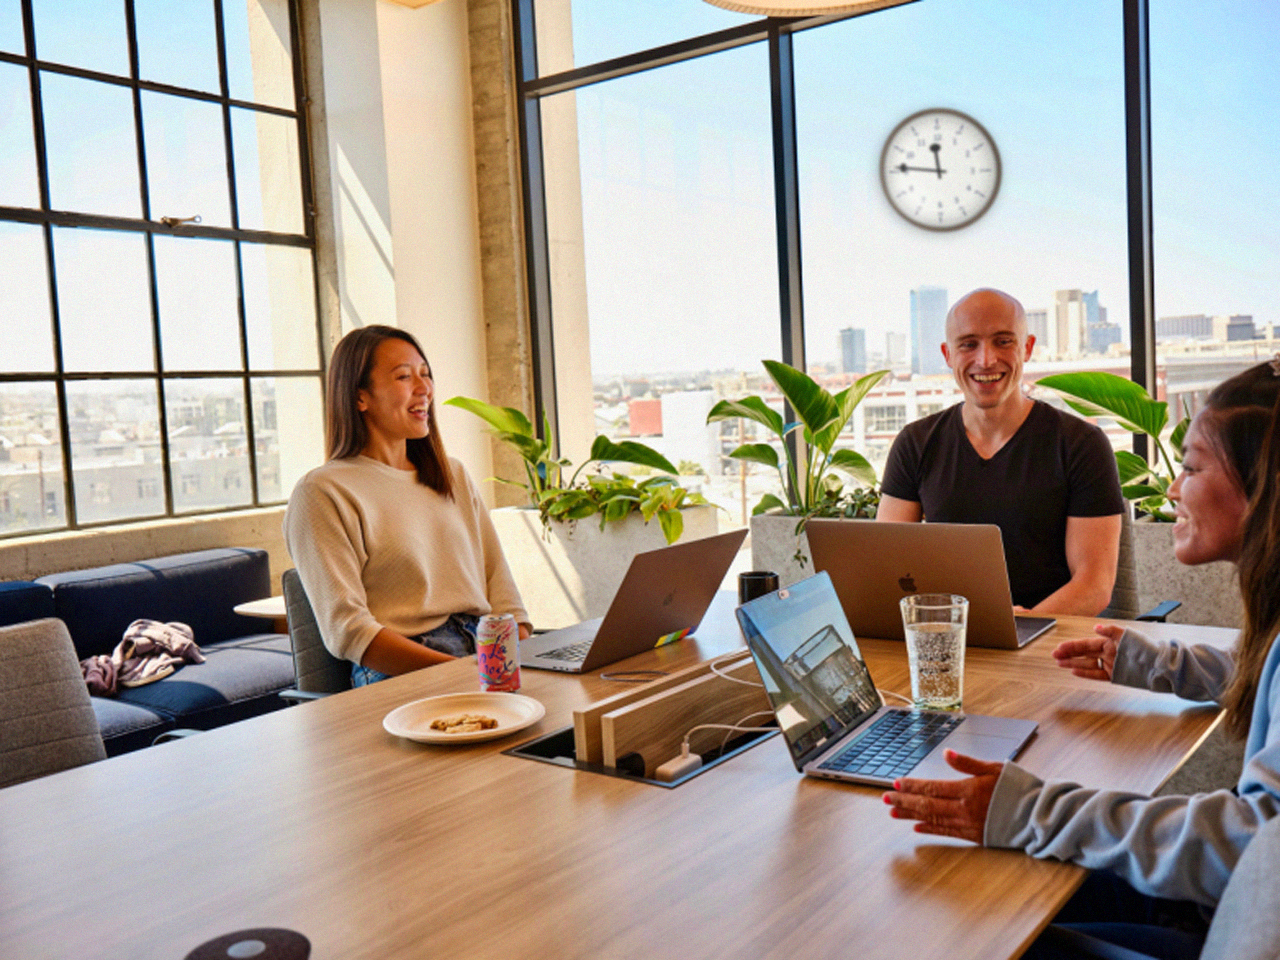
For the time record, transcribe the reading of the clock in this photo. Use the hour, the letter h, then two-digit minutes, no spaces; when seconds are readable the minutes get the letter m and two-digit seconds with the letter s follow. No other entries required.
11h46
